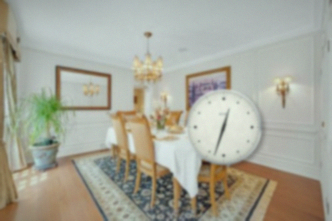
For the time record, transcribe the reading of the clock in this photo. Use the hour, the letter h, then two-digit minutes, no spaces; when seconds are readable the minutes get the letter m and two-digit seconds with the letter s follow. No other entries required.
12h33
